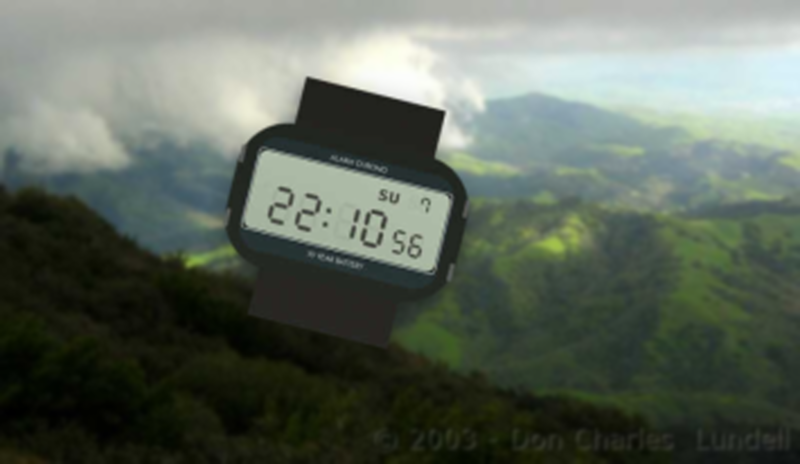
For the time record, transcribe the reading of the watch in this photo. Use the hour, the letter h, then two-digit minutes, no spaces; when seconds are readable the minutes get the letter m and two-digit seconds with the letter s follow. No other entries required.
22h10m56s
